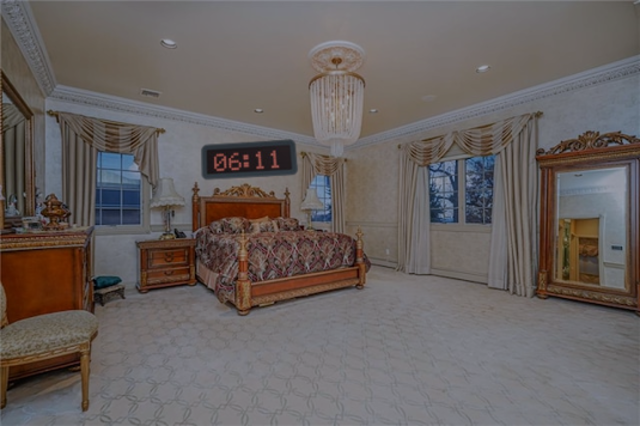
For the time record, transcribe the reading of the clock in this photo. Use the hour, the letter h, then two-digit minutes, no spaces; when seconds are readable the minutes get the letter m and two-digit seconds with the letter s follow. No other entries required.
6h11
